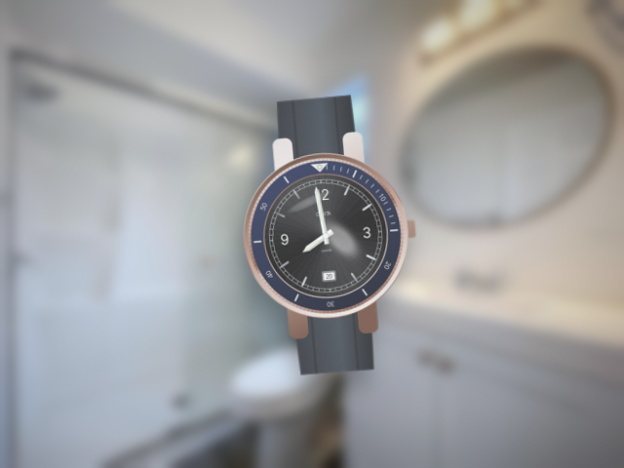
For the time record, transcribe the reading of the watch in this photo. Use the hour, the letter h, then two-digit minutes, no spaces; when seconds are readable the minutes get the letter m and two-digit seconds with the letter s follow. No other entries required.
7h59
